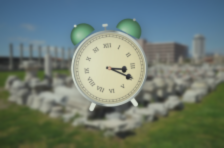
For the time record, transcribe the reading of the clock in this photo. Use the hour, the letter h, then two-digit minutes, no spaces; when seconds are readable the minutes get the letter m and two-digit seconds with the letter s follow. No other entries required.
3h20
